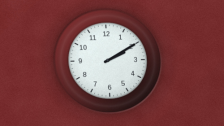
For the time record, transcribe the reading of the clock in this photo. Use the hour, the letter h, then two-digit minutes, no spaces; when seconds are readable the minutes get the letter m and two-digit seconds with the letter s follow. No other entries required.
2h10
